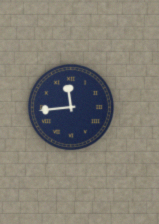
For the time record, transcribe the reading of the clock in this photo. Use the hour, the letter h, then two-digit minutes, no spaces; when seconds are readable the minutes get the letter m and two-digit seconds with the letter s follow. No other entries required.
11h44
